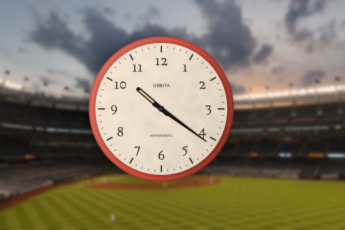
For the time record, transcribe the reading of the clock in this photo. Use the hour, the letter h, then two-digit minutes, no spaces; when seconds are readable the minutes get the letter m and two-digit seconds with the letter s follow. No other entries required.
10h21
